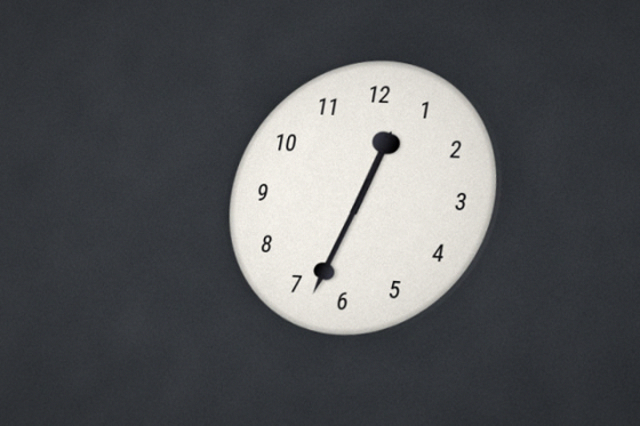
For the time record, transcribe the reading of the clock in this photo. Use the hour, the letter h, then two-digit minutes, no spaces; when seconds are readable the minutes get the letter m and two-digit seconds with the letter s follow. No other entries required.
12h33
